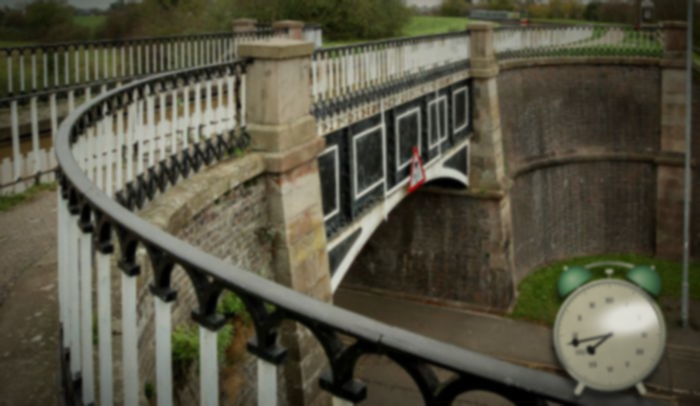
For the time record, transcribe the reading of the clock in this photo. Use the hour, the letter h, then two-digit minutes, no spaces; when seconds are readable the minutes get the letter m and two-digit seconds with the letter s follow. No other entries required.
7h43
